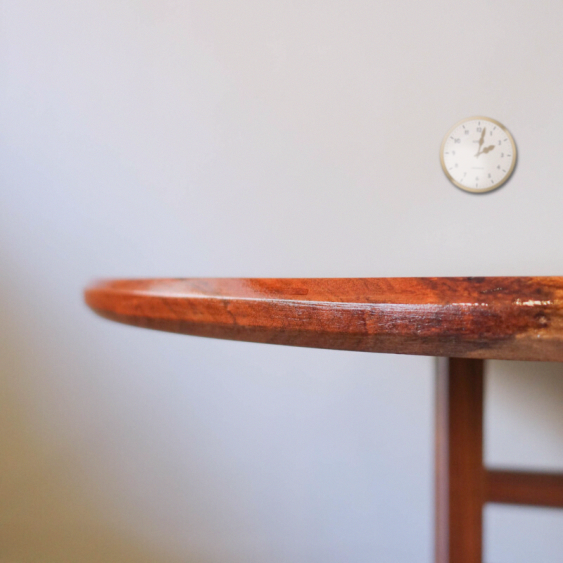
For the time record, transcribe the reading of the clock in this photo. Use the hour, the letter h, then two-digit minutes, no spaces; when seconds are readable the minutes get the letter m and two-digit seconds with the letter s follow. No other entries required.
2h02
